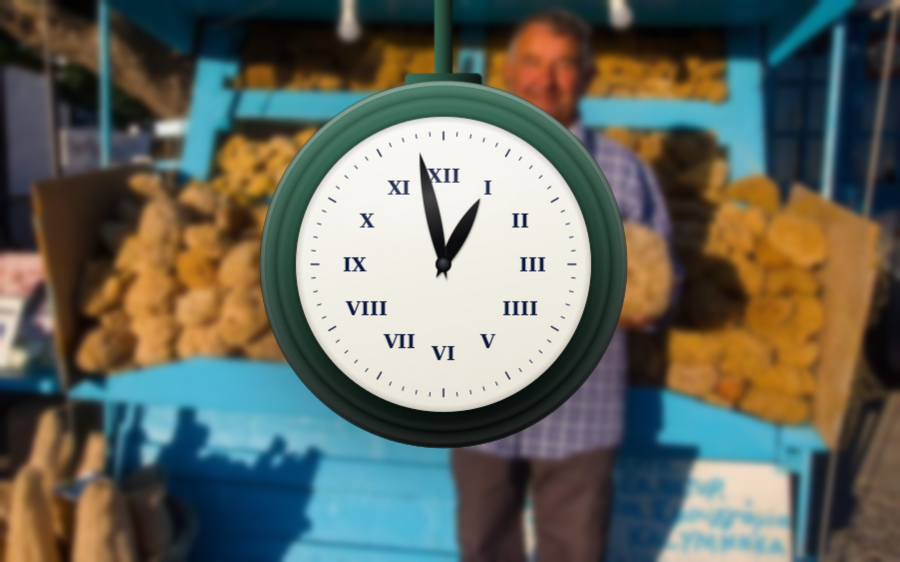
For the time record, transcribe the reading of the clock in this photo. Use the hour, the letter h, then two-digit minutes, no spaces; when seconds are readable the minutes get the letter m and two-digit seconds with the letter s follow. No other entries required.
12h58
